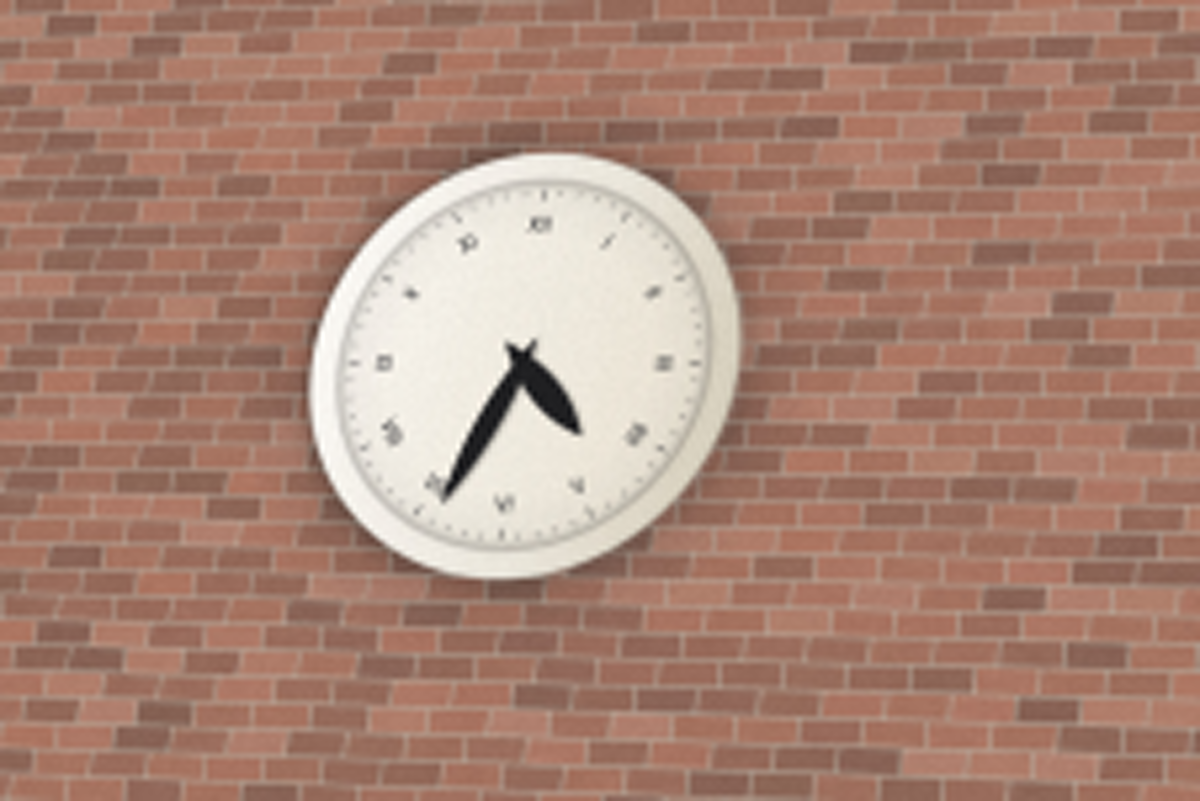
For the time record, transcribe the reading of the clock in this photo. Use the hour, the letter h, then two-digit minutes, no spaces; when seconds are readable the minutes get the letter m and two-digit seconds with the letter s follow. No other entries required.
4h34
